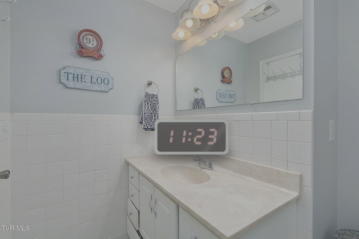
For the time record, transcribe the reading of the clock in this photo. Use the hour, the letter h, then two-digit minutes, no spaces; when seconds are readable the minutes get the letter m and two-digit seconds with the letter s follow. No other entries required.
11h23
